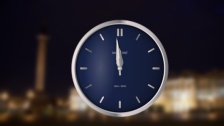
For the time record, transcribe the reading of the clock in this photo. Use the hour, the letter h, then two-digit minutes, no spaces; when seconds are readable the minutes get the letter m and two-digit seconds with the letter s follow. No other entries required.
11h59
